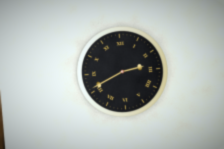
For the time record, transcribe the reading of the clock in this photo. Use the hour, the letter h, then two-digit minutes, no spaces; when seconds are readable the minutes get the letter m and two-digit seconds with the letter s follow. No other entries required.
2h41
